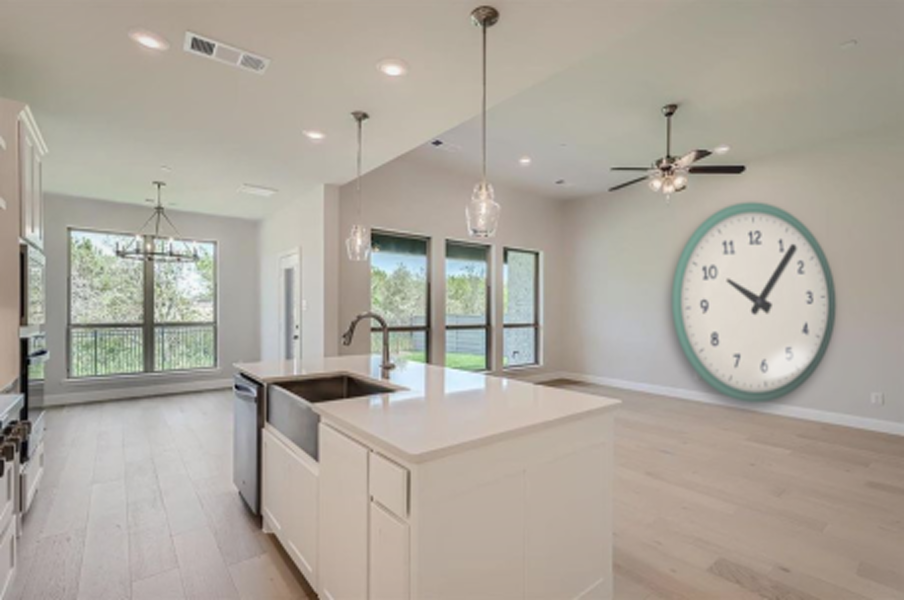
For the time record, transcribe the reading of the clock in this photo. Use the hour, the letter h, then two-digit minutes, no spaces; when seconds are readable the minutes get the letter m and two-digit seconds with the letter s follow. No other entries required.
10h07
